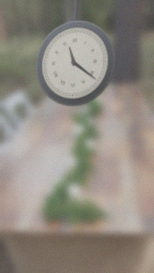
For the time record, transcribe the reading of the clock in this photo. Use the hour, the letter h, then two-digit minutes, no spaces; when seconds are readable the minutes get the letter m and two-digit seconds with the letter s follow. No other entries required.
11h21
